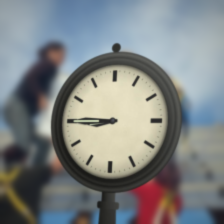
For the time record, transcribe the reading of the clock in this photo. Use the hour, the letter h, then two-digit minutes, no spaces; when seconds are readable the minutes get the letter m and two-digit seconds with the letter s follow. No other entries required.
8h45
